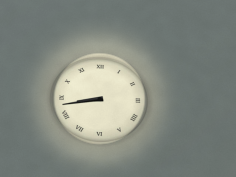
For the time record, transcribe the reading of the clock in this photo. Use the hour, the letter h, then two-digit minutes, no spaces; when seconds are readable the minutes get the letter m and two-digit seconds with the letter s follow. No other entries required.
8h43
